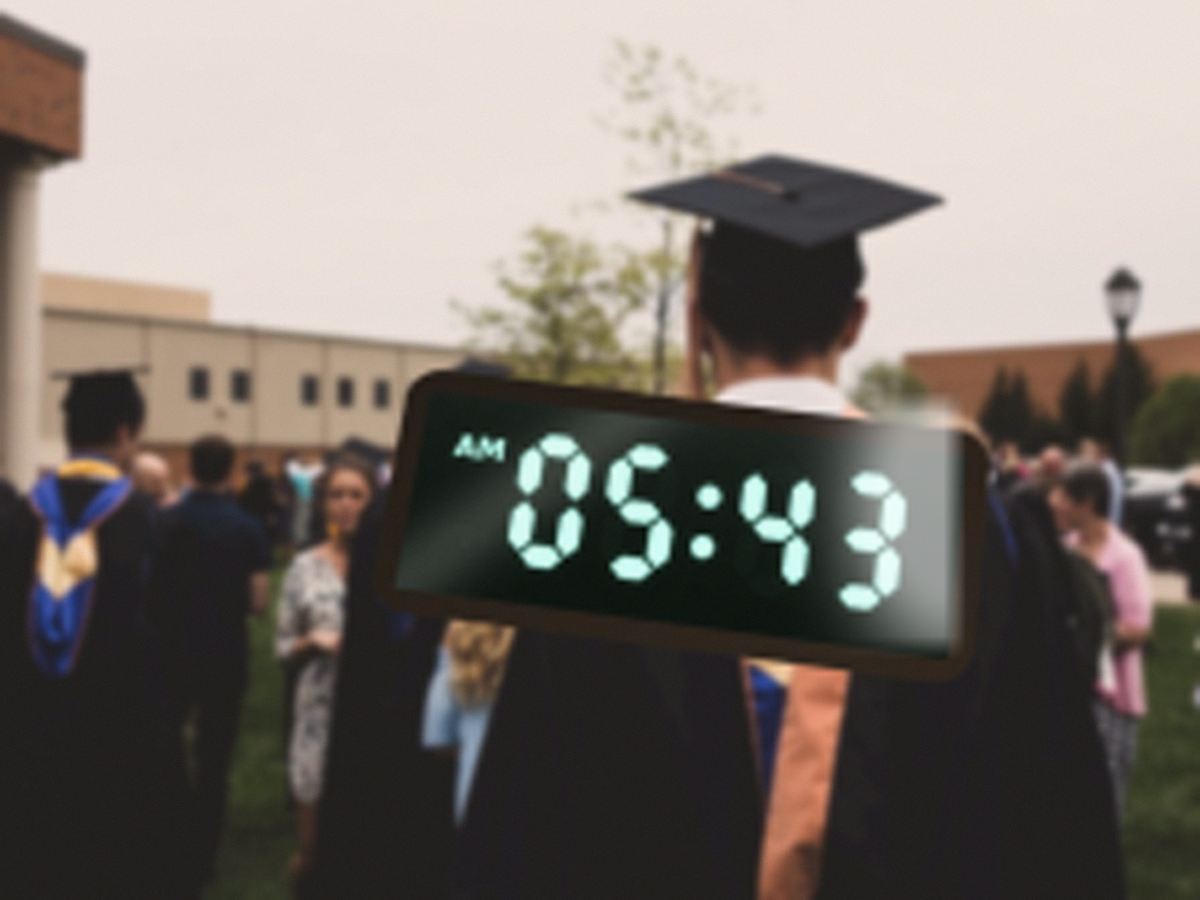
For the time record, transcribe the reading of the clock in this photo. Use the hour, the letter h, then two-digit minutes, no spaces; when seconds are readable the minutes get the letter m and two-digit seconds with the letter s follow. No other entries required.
5h43
